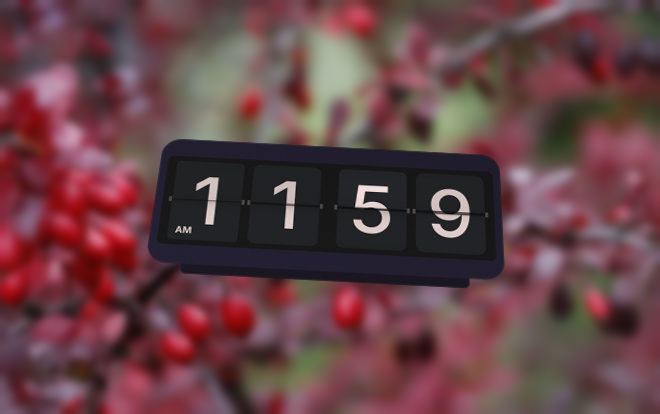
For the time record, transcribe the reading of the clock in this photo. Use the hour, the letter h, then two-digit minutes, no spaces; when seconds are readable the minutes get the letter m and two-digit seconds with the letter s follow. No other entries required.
11h59
